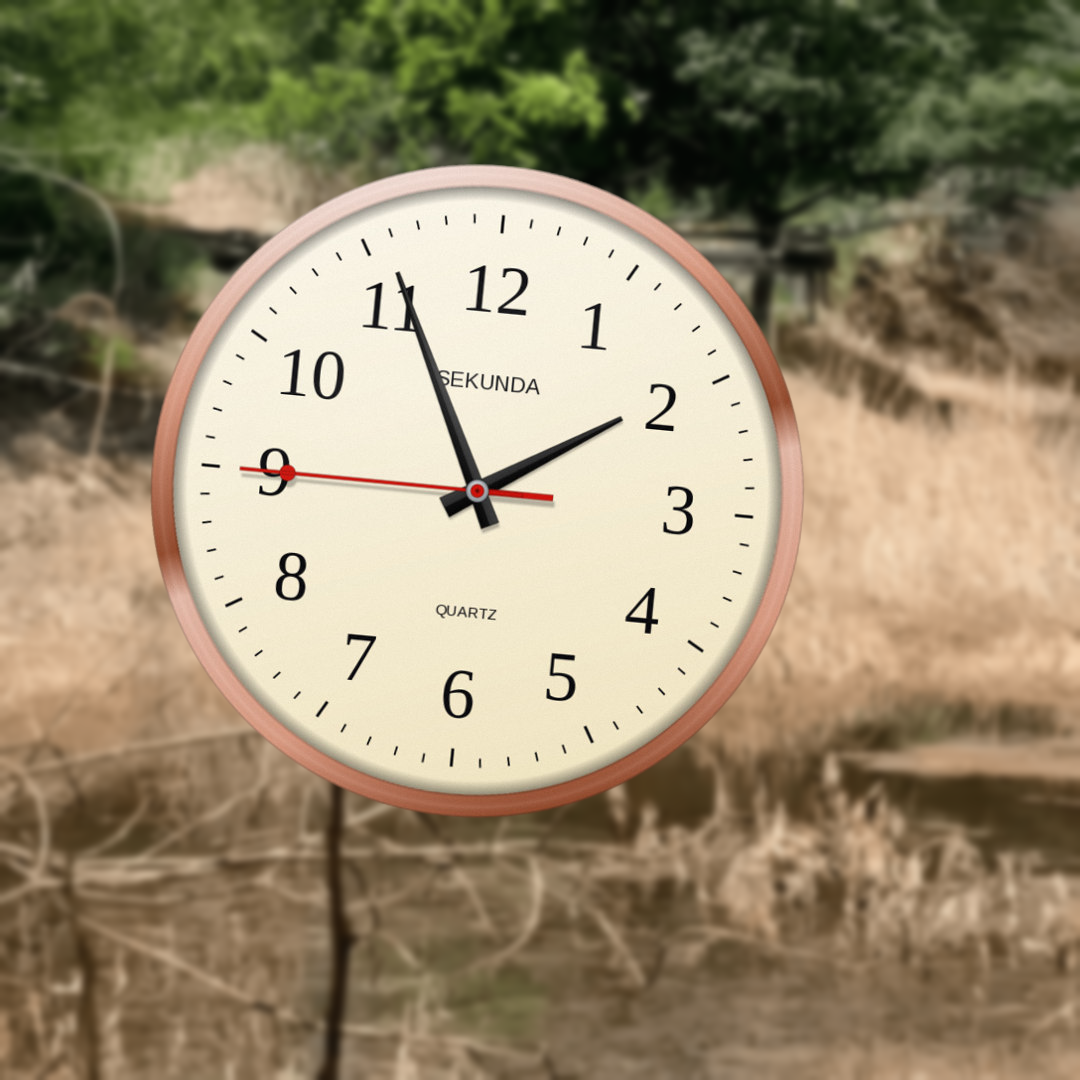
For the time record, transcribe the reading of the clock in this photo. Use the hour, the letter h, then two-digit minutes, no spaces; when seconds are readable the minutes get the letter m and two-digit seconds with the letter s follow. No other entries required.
1h55m45s
